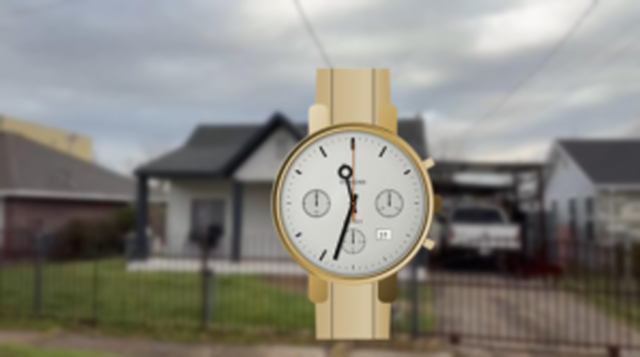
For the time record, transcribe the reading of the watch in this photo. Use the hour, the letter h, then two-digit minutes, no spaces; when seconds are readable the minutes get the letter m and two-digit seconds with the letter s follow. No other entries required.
11h33
